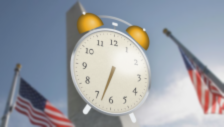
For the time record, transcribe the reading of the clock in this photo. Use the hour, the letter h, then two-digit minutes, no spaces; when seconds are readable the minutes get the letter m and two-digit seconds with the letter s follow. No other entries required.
6h33
